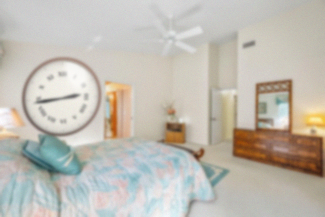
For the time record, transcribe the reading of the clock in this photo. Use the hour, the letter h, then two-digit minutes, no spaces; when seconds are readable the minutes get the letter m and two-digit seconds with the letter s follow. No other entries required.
2h44
